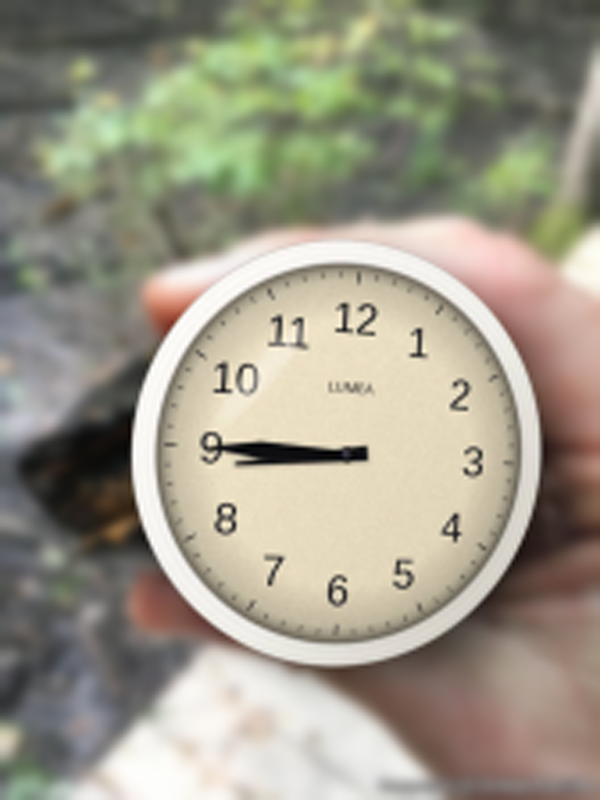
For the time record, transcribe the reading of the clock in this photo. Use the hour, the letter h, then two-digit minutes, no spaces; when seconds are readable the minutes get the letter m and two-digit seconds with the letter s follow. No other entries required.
8h45
